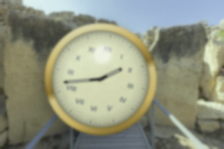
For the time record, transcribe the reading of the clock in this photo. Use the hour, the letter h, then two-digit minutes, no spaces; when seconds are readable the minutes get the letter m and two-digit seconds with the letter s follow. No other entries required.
1h42
